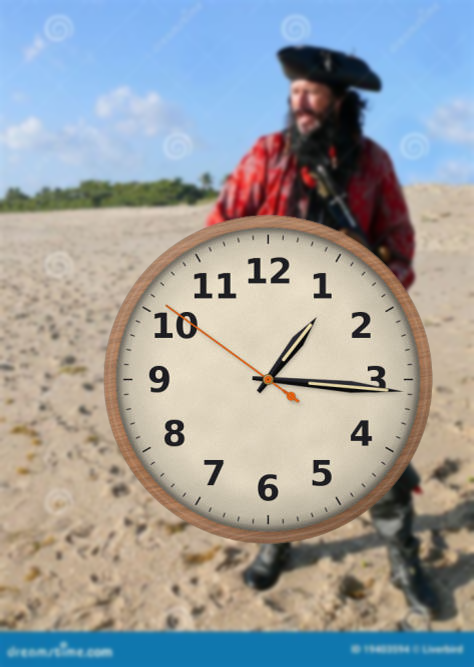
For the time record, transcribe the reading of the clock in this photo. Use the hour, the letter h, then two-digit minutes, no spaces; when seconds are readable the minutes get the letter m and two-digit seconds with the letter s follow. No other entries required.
1h15m51s
